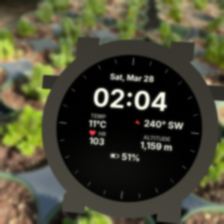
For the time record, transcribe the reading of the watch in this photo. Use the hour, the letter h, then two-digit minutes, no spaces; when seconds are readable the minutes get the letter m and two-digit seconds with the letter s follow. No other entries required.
2h04
